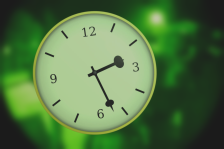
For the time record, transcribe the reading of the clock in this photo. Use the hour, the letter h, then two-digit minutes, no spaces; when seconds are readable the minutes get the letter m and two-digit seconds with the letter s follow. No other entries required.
2h27
